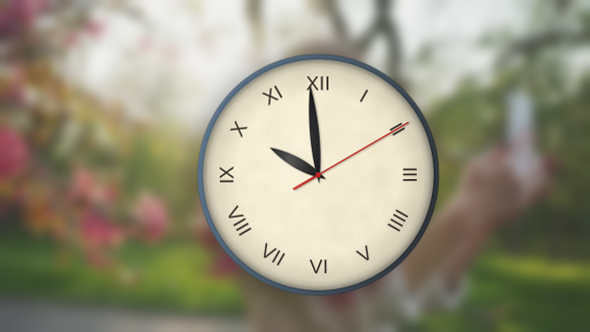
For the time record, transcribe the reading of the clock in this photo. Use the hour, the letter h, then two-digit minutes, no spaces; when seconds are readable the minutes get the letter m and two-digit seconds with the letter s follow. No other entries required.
9h59m10s
